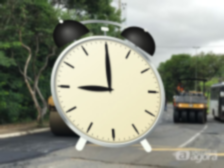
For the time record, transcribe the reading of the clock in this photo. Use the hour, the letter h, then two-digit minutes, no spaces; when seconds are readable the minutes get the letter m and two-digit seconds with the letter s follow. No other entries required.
9h00
